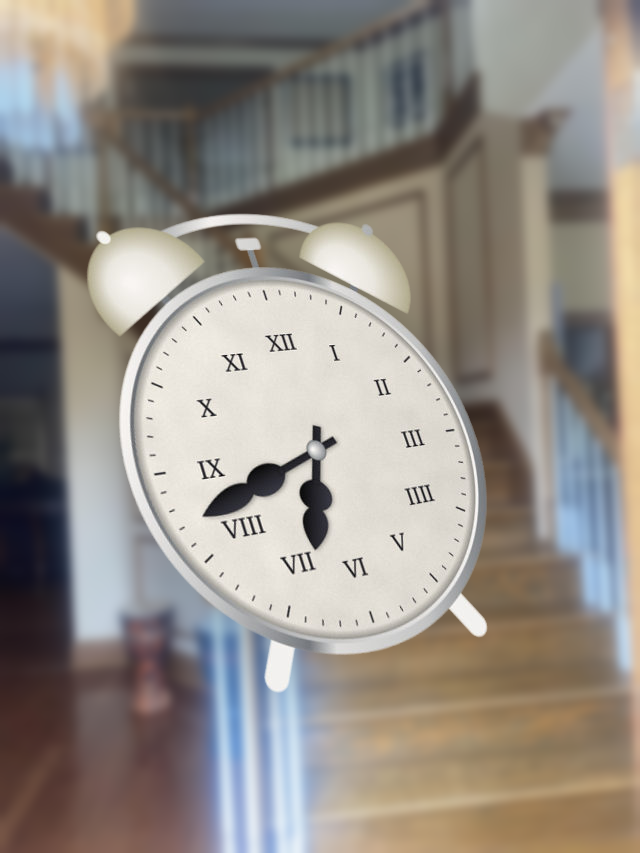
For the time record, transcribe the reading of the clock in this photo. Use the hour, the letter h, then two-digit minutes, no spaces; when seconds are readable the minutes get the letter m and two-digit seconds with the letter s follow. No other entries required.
6h42
